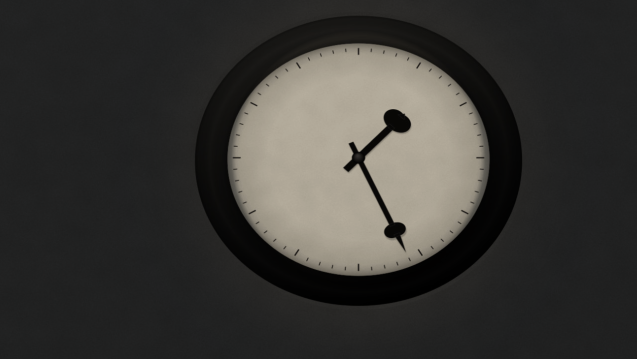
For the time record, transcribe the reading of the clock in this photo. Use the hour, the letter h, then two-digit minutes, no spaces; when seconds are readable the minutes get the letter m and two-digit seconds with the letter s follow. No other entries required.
1h26
